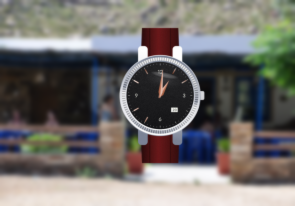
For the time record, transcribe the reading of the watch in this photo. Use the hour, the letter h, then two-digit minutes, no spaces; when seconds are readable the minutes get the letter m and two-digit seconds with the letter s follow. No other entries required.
1h01
